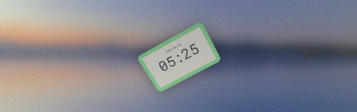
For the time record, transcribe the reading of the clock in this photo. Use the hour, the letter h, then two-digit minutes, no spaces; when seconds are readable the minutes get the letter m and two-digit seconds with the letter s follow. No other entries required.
5h25
